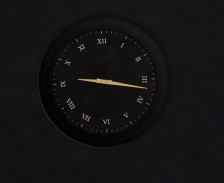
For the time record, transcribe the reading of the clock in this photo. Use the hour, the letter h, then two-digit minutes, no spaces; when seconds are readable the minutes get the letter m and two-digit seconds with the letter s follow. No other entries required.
9h17
